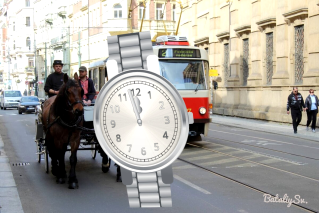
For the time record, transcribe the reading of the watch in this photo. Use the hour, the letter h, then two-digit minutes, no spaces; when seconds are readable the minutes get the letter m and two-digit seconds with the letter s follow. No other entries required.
11h58
